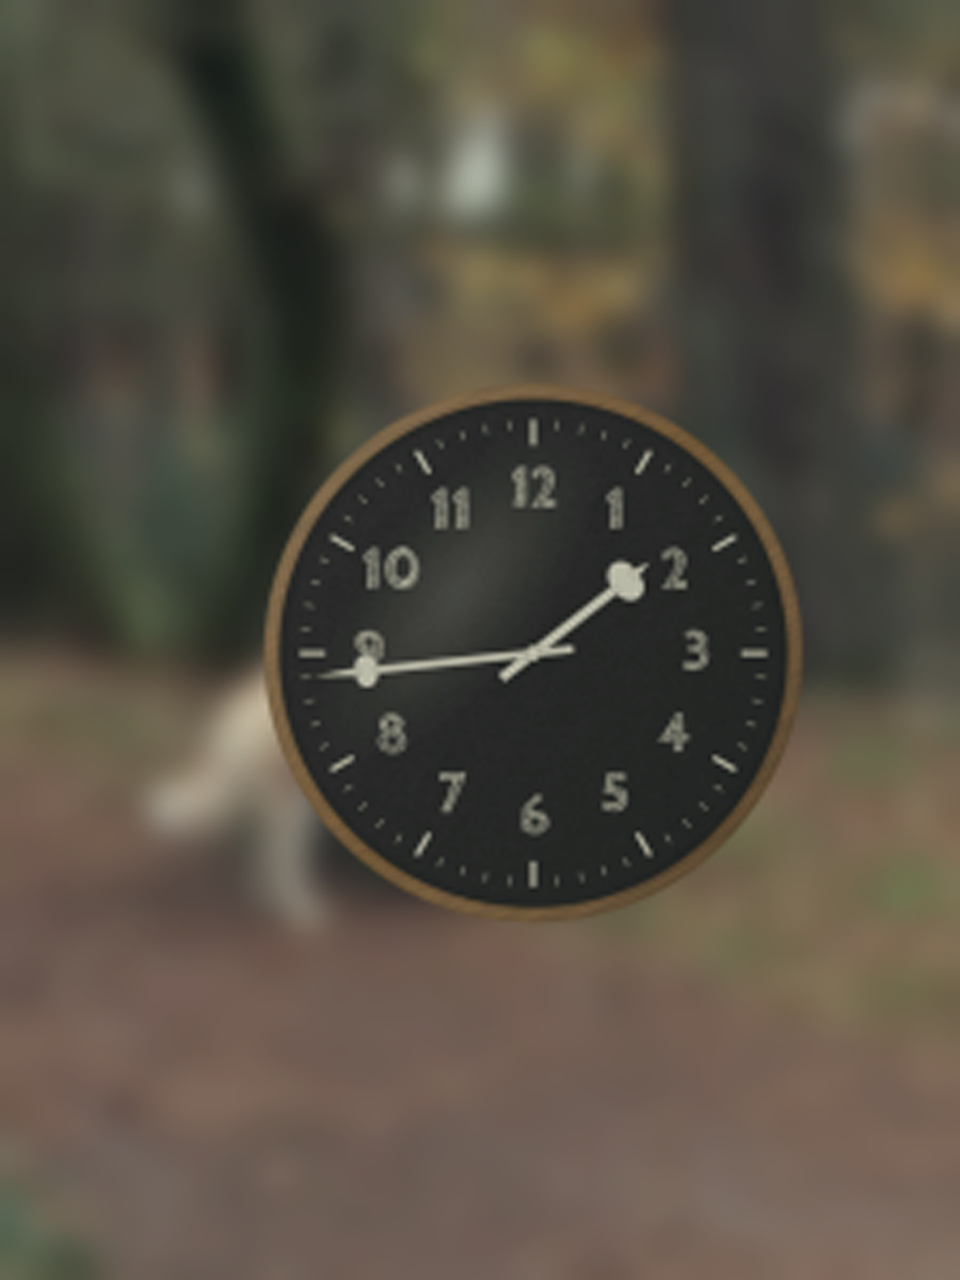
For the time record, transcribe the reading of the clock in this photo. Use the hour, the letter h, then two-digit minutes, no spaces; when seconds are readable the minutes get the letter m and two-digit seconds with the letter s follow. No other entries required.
1h44
